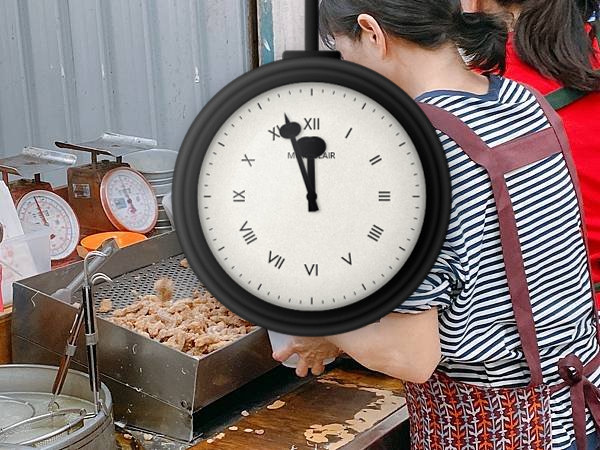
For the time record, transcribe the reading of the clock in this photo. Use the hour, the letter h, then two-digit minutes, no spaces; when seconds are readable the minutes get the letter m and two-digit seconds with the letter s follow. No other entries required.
11h57
